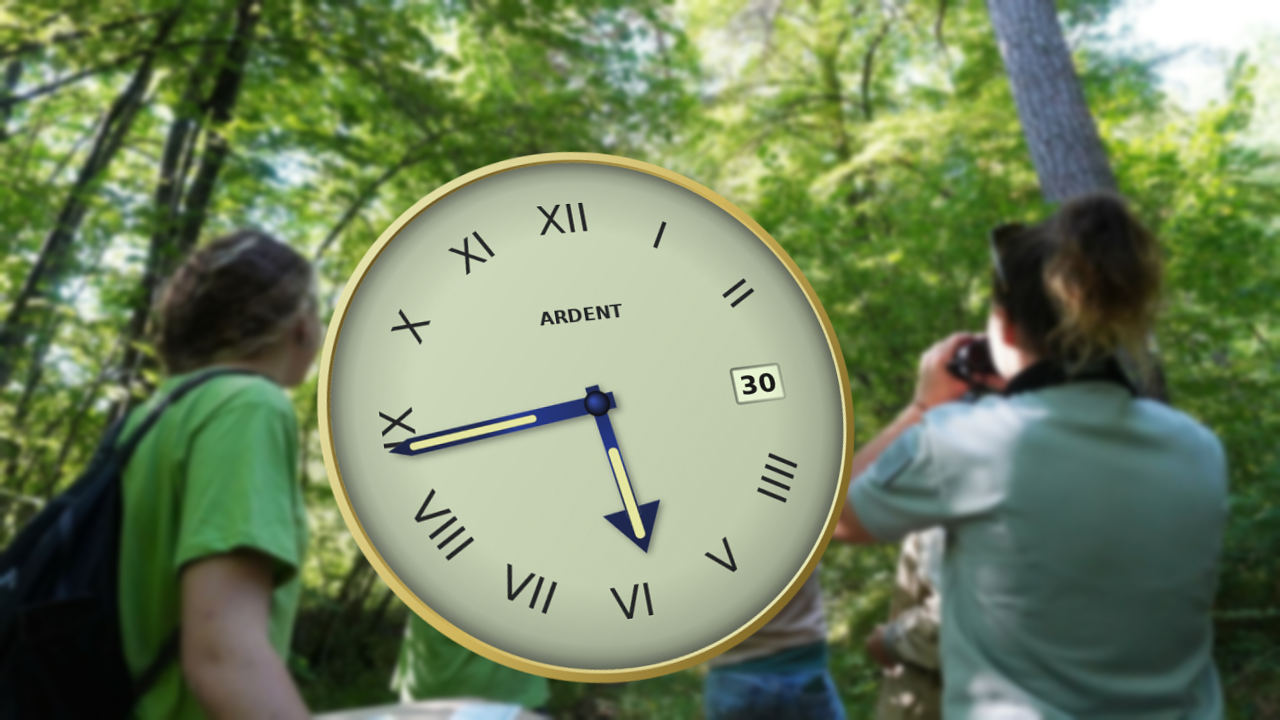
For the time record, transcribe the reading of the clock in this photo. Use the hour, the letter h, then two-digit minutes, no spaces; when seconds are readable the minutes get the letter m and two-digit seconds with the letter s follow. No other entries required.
5h44
